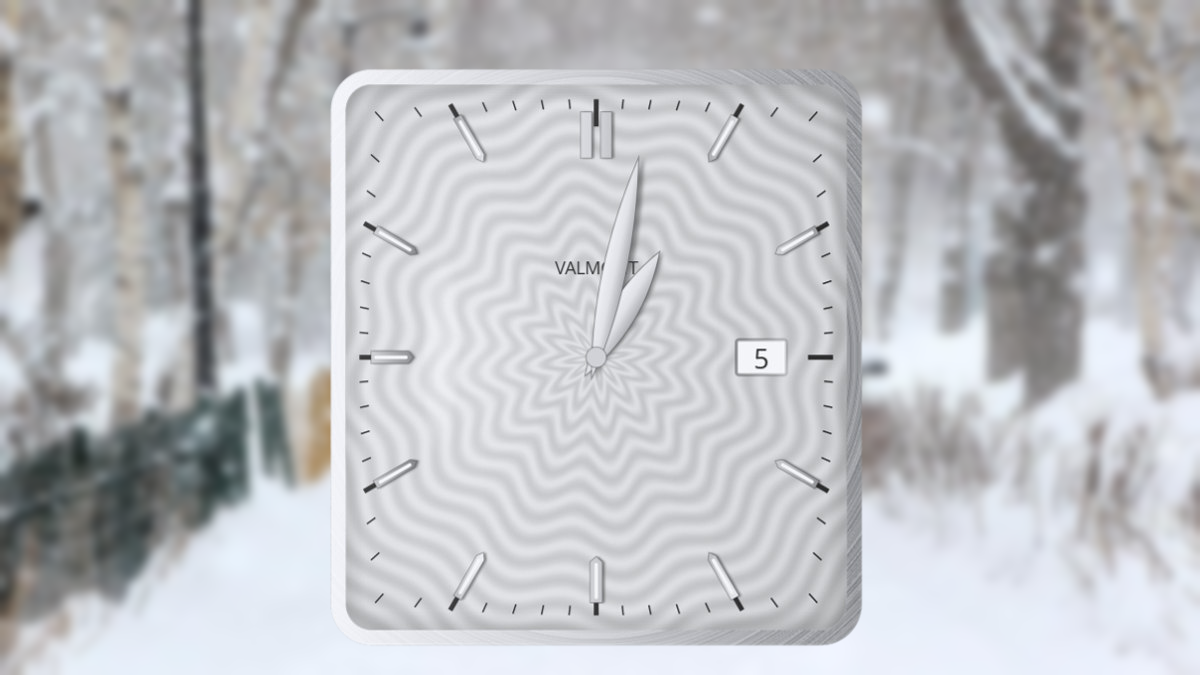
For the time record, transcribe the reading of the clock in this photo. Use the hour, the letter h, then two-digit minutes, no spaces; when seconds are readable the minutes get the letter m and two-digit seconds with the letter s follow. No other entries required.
1h02
